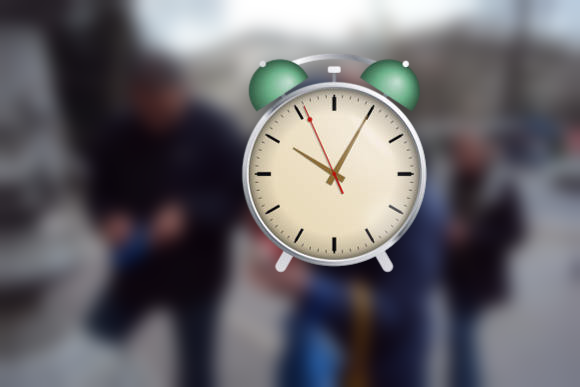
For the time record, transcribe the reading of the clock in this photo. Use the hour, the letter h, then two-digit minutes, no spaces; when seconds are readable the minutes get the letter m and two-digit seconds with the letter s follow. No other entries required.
10h04m56s
